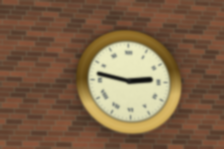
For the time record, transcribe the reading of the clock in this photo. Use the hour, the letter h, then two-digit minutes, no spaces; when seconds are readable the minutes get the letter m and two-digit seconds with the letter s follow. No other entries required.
2h47
